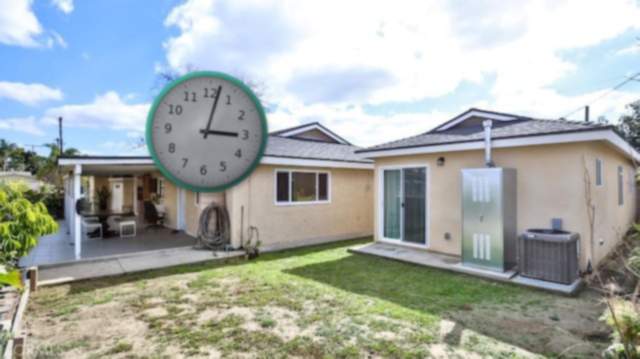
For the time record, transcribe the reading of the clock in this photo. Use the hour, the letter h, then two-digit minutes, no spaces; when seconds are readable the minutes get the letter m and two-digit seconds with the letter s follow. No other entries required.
3h02
